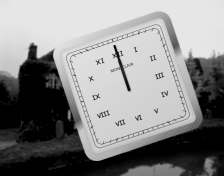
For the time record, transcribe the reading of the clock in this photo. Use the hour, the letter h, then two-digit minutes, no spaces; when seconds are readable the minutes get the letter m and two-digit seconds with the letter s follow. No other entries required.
12h00
